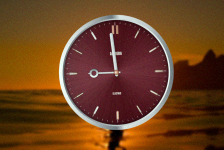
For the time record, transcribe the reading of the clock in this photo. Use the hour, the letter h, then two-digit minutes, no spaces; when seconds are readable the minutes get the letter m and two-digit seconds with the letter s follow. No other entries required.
8h59
